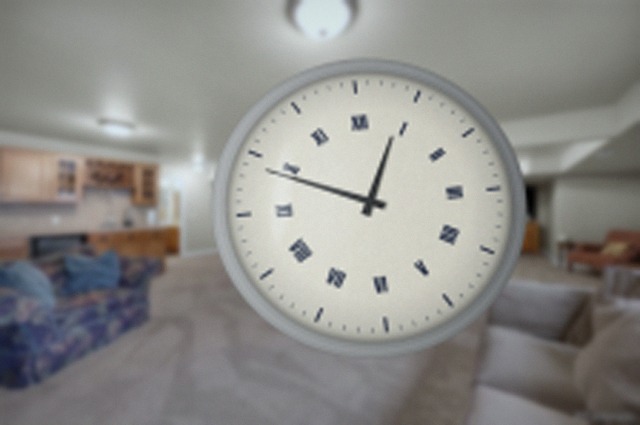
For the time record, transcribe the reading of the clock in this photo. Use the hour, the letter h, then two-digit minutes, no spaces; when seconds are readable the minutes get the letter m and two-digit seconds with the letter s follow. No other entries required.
12h49
